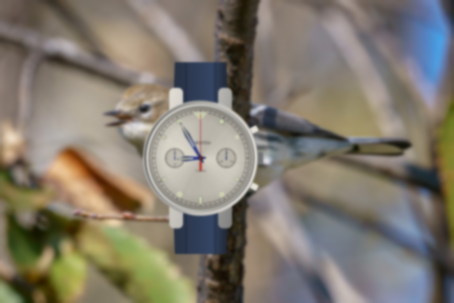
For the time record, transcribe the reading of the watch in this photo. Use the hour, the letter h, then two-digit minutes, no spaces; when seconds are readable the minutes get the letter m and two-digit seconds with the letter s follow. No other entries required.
8h55
